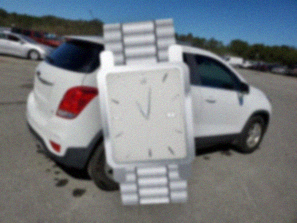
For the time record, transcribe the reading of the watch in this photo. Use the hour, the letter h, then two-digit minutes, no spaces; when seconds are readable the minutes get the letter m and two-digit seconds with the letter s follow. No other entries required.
11h02
